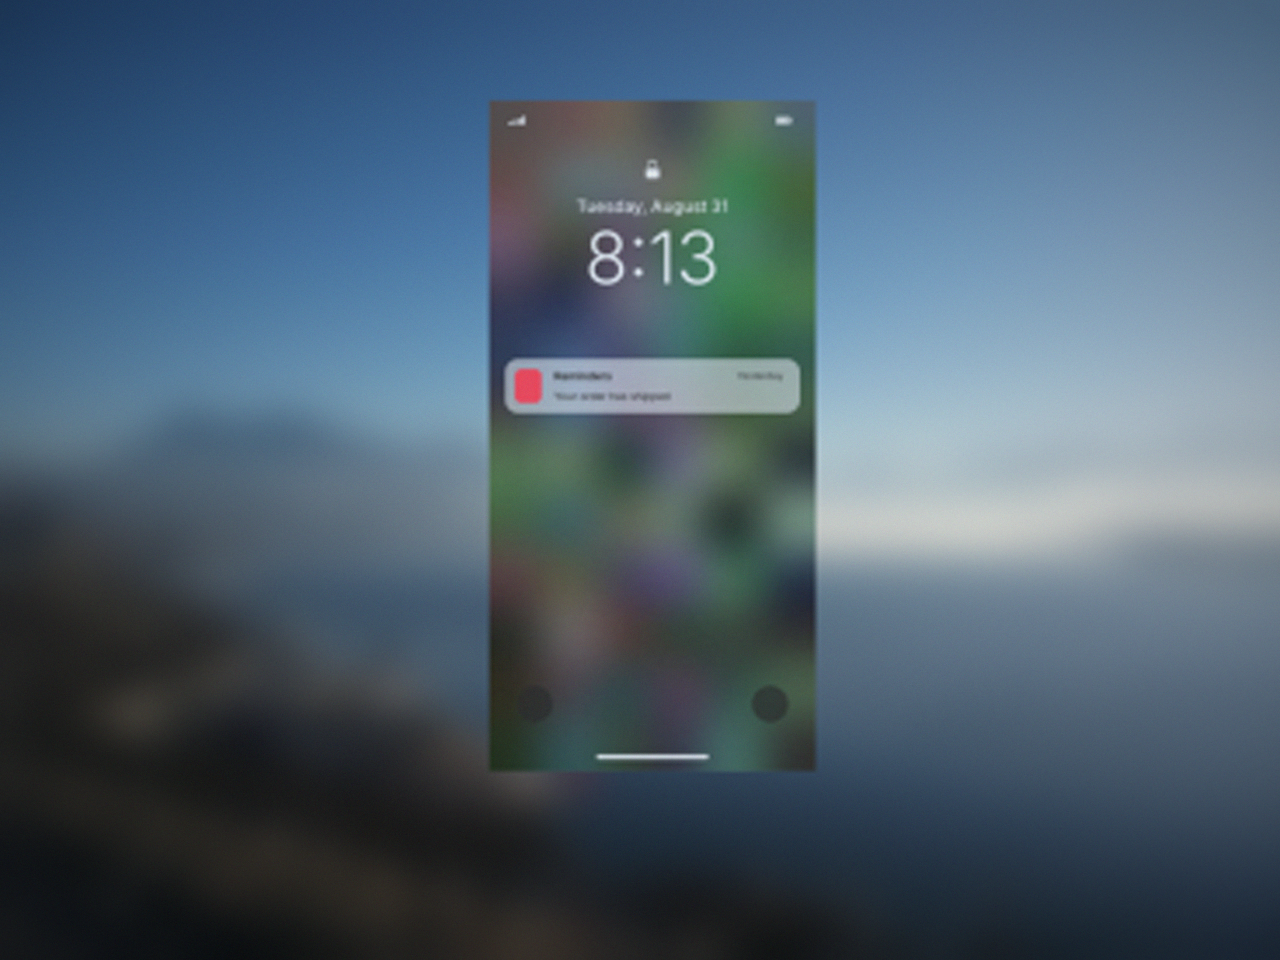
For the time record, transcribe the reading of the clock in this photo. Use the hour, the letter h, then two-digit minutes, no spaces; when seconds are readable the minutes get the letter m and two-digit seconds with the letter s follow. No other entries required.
8h13
